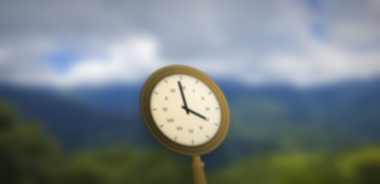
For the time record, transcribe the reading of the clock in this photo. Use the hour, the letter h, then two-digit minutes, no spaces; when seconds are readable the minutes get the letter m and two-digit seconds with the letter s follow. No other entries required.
3h59
